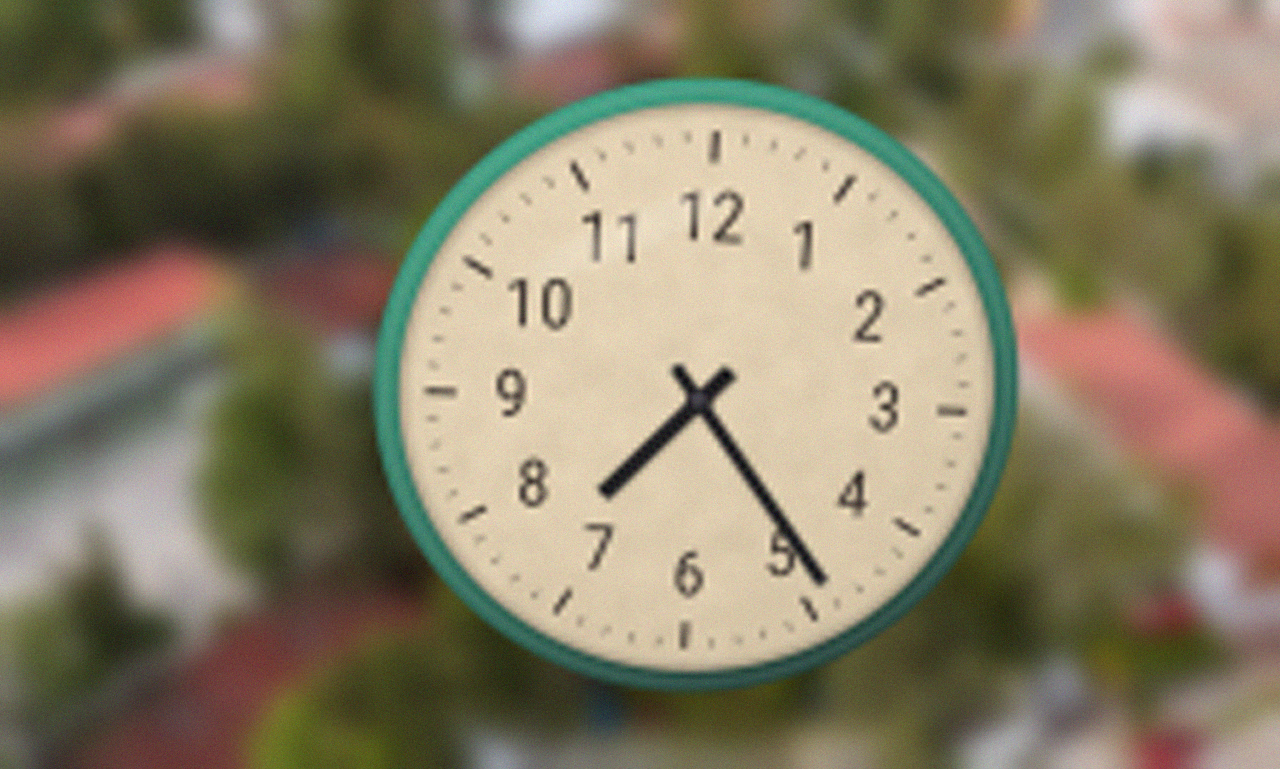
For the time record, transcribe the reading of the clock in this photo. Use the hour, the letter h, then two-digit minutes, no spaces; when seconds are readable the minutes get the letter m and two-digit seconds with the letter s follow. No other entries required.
7h24
